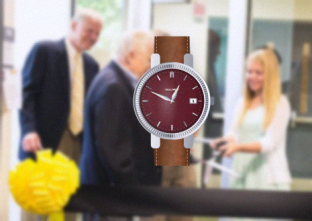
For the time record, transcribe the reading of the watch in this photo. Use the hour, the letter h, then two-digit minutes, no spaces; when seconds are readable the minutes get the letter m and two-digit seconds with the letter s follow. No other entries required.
12h49
